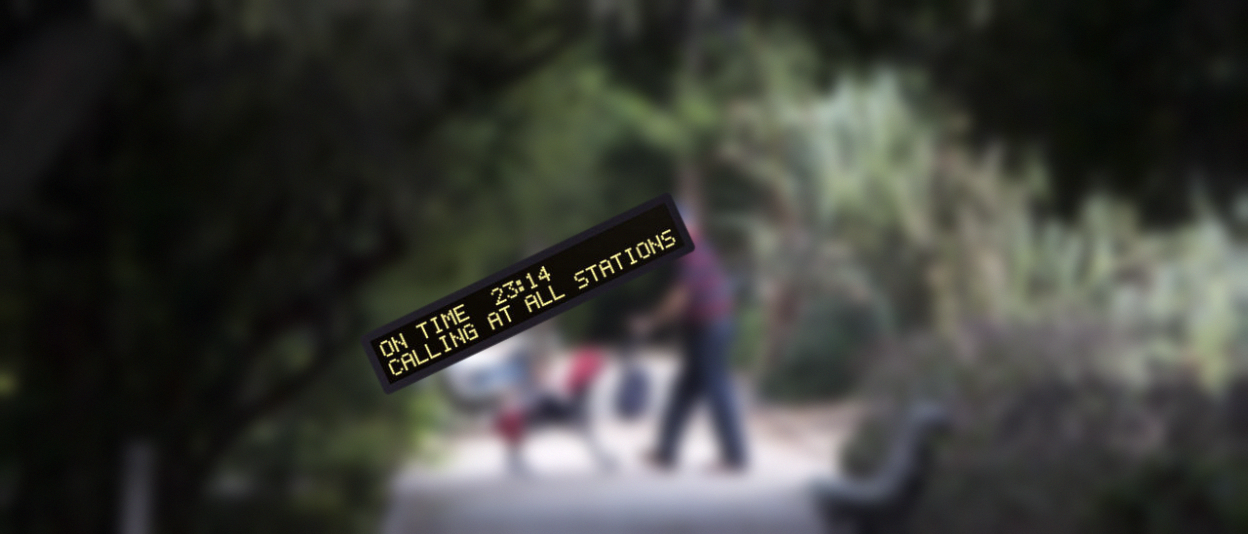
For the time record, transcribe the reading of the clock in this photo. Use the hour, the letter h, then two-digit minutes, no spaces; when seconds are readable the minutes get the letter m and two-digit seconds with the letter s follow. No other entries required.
23h14
